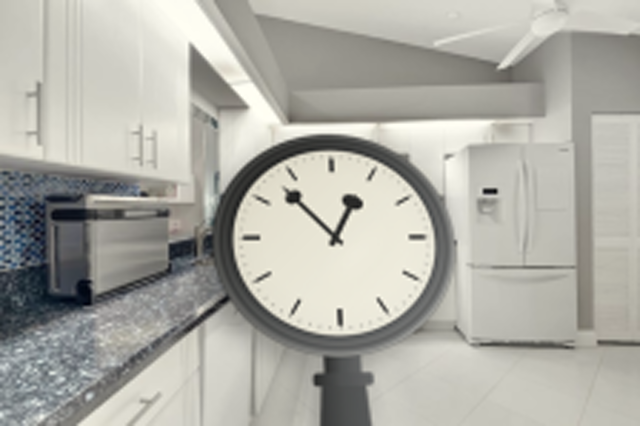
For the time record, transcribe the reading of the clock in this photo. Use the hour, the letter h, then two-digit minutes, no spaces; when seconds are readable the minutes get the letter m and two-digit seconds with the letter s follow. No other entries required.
12h53
